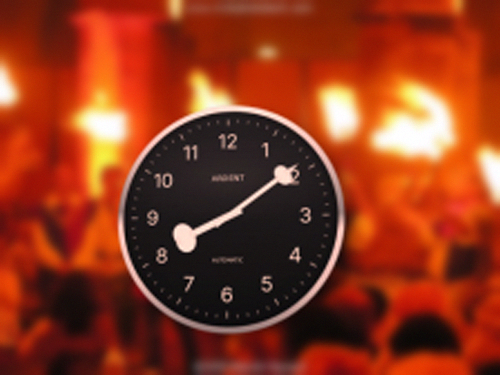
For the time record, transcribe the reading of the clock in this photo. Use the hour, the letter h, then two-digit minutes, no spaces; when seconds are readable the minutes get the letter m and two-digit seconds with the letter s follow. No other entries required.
8h09
